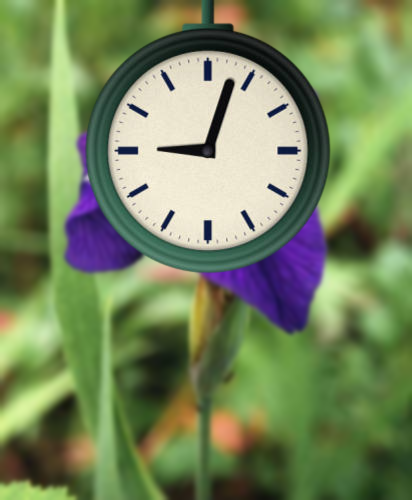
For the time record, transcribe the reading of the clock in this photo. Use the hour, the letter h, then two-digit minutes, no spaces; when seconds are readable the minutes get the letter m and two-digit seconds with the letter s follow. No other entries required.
9h03
